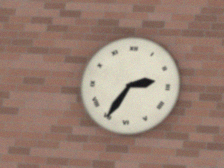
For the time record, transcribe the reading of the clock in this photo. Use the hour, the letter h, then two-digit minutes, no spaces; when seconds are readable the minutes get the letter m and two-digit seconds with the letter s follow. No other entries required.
2h35
